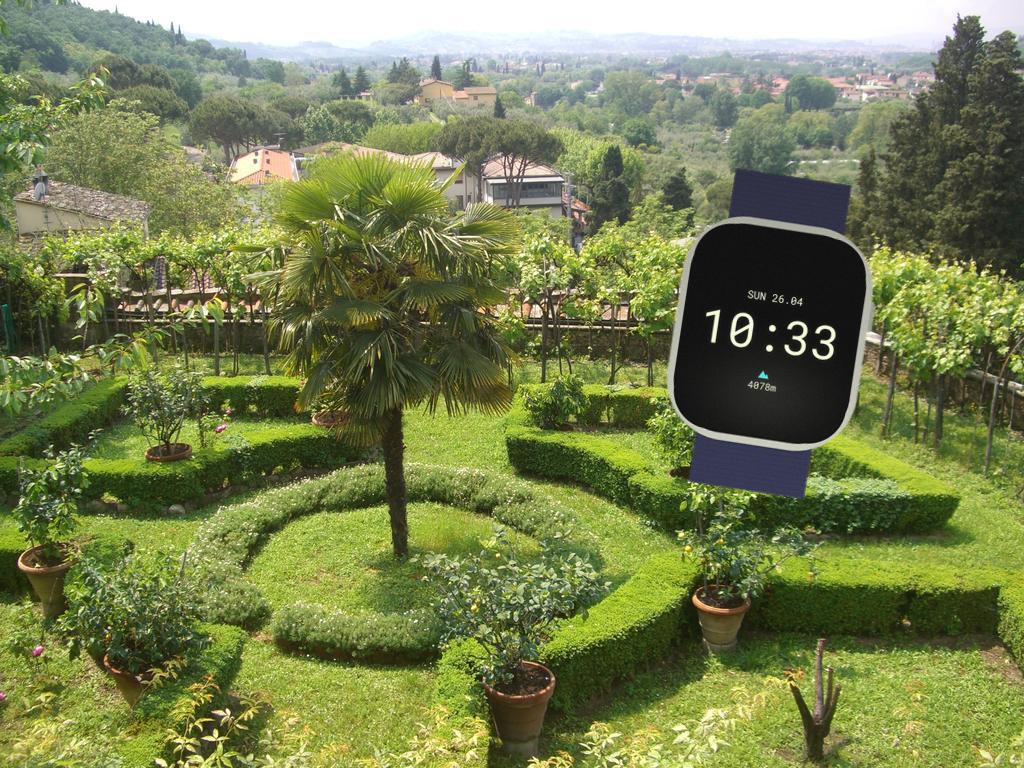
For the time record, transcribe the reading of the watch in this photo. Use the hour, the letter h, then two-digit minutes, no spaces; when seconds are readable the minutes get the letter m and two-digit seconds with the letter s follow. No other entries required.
10h33
